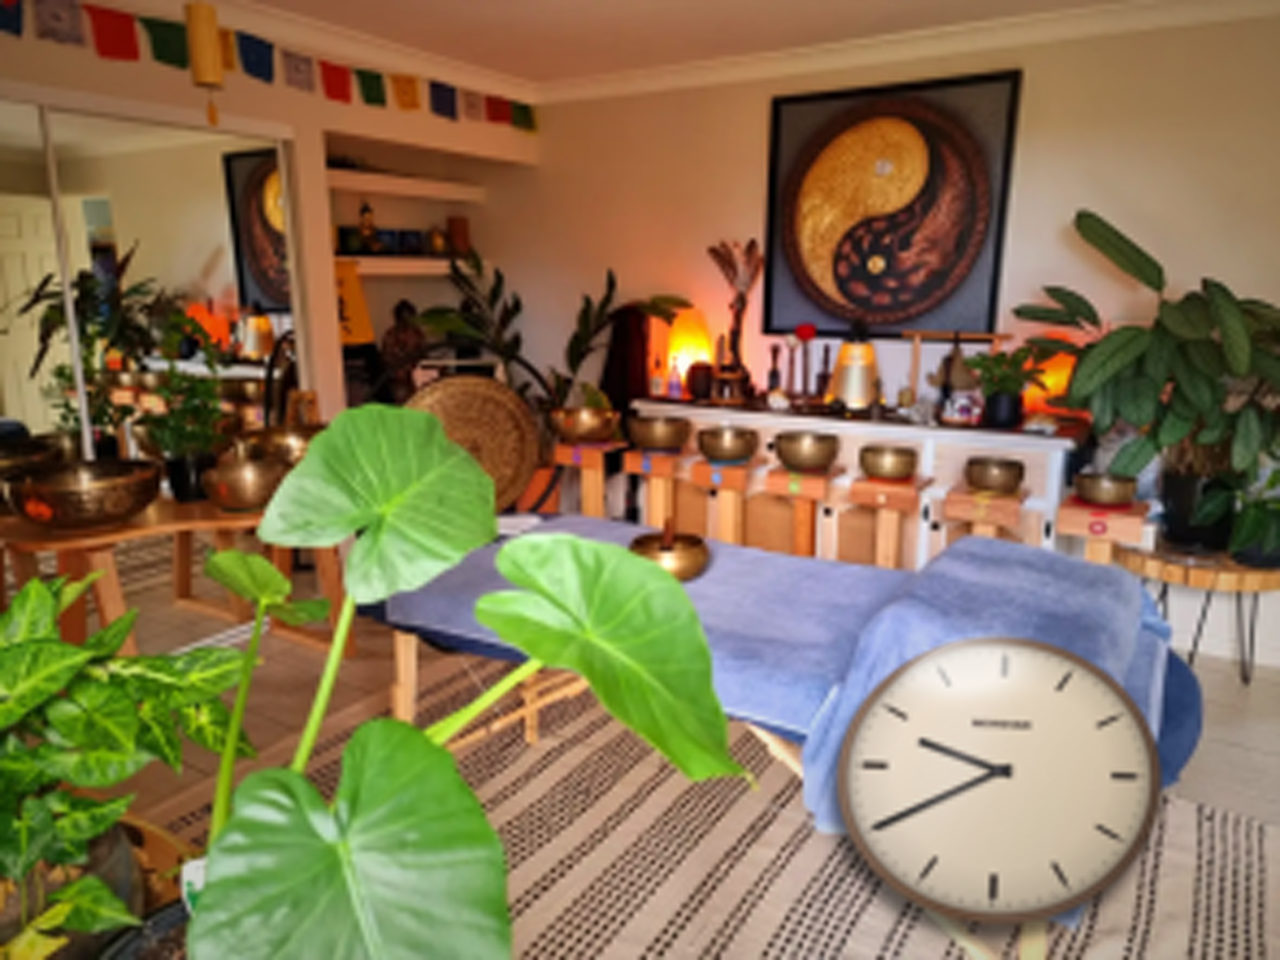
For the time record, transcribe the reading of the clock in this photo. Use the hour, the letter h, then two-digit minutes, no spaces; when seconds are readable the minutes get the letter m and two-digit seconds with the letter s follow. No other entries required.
9h40
